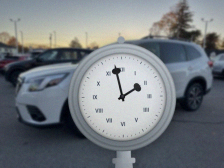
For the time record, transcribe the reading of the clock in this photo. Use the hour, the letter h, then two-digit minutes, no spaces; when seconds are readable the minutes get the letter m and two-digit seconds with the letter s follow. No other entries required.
1h58
